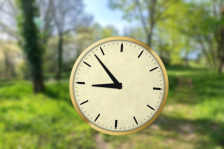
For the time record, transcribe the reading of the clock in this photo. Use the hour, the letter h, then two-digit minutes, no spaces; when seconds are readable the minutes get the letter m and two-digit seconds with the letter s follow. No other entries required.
8h53
